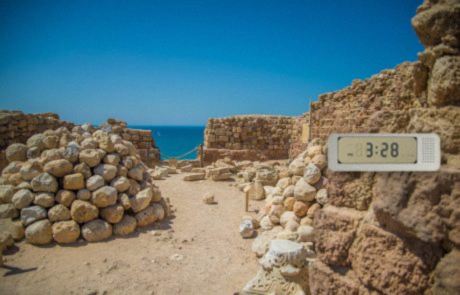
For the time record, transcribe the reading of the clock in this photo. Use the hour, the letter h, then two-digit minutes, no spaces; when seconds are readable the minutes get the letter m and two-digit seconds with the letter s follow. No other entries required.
3h28
